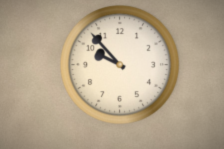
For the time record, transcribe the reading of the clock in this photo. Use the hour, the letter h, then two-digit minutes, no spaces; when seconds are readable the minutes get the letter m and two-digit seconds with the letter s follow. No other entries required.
9h53
